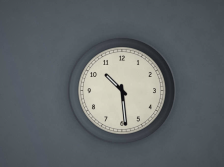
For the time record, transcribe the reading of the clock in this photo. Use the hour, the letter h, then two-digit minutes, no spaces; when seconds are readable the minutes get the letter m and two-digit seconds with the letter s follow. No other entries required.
10h29
